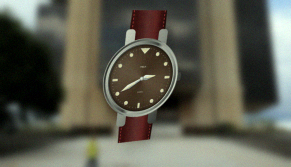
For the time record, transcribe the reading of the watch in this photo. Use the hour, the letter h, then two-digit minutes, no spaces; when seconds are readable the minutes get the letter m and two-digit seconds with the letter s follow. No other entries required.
2h40
